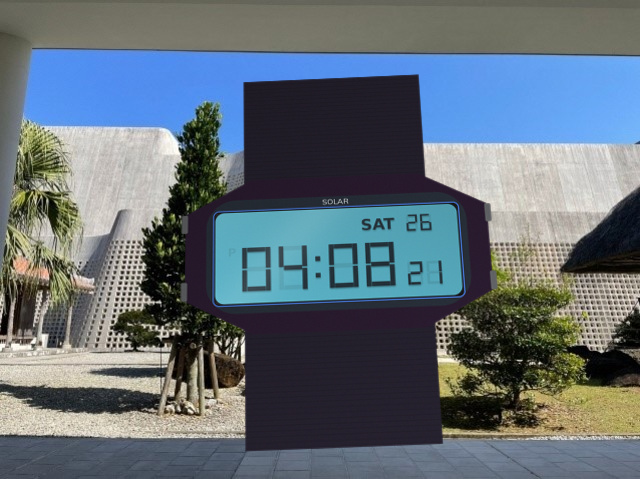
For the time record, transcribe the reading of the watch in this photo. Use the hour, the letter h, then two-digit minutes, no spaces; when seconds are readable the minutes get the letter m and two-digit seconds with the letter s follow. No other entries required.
4h08m21s
